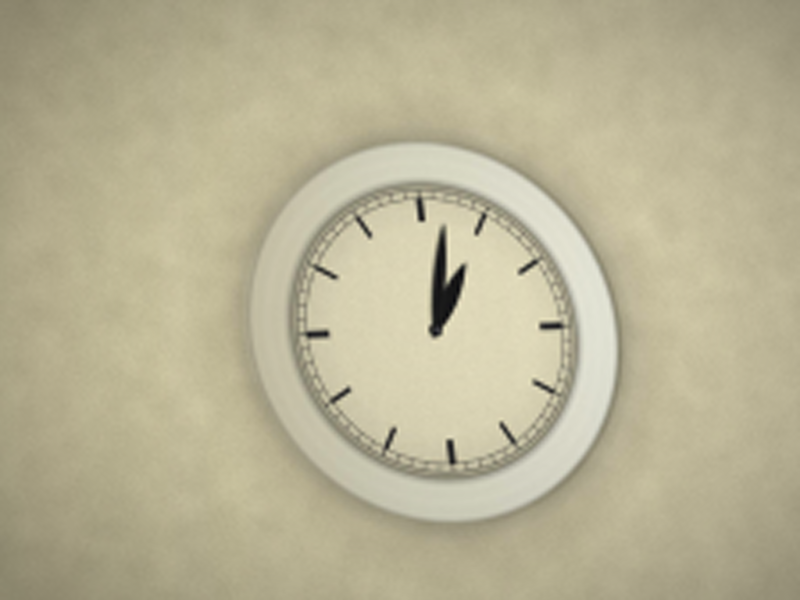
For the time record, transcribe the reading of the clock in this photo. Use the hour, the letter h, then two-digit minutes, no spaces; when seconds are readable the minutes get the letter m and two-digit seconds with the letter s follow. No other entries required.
1h02
